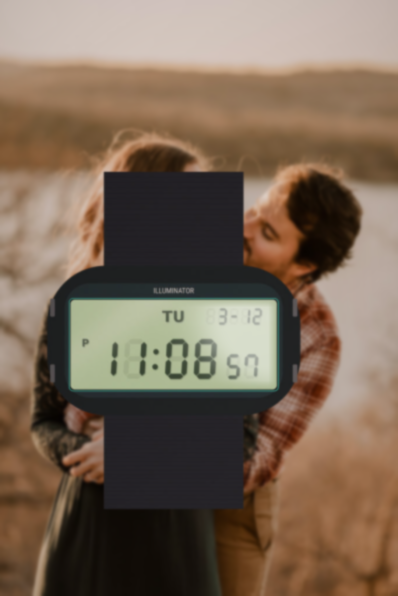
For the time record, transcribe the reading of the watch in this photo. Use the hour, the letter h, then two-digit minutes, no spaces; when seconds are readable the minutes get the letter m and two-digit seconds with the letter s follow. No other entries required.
11h08m57s
